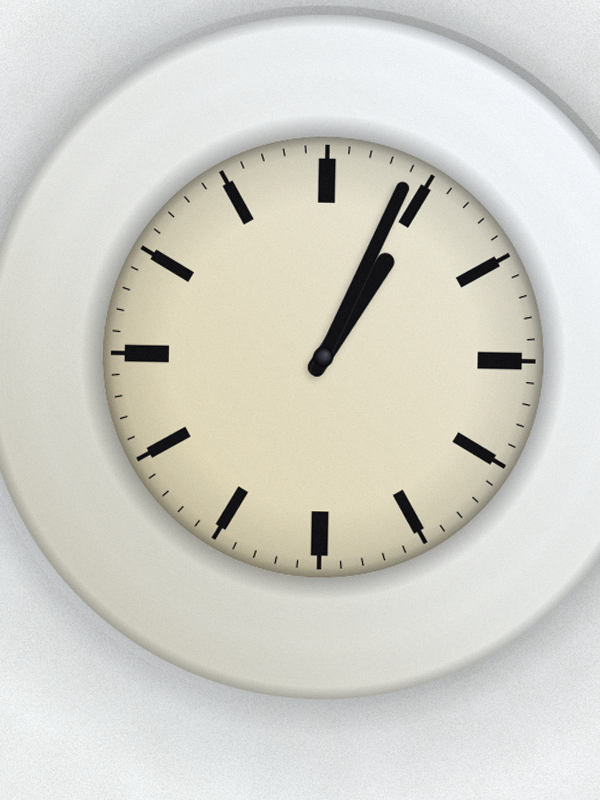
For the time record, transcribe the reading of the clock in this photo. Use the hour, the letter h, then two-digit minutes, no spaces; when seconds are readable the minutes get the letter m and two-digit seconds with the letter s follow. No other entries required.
1h04
